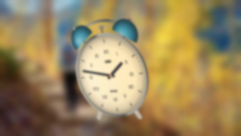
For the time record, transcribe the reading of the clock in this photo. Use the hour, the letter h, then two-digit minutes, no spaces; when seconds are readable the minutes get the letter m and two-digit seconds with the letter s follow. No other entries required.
1h47
